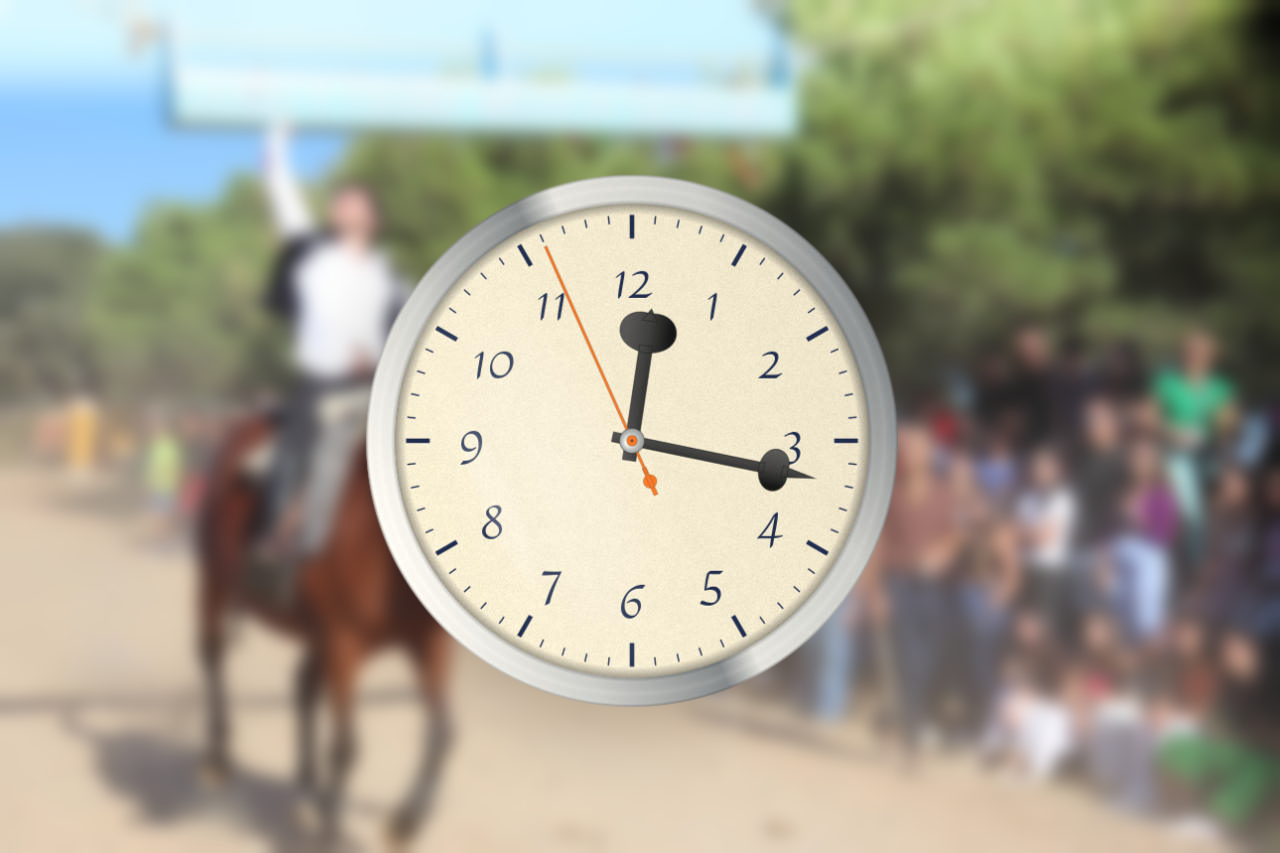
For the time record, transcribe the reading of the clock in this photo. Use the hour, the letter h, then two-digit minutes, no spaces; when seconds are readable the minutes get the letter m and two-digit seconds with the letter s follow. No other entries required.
12h16m56s
